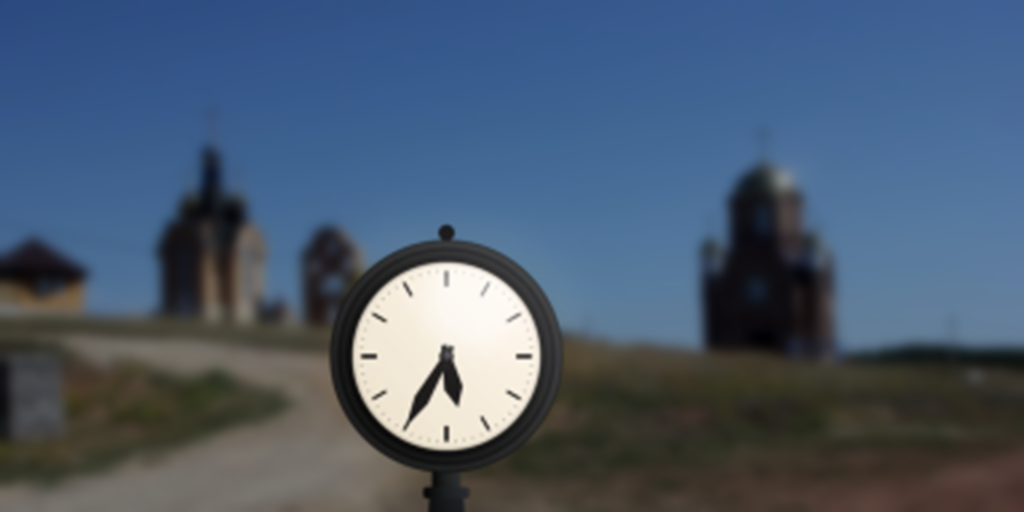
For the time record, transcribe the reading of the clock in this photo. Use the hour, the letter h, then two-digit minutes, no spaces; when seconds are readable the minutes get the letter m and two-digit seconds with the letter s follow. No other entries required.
5h35
